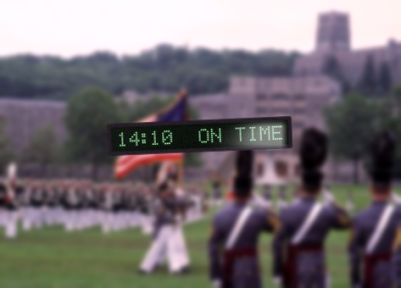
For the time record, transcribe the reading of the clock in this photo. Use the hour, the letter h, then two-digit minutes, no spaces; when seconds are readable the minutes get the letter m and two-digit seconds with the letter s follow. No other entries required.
14h10
